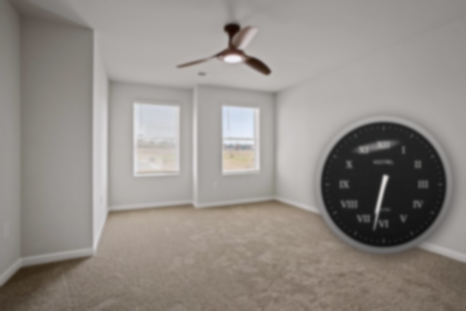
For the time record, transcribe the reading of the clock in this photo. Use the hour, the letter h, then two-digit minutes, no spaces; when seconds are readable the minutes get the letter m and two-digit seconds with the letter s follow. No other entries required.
6h32
